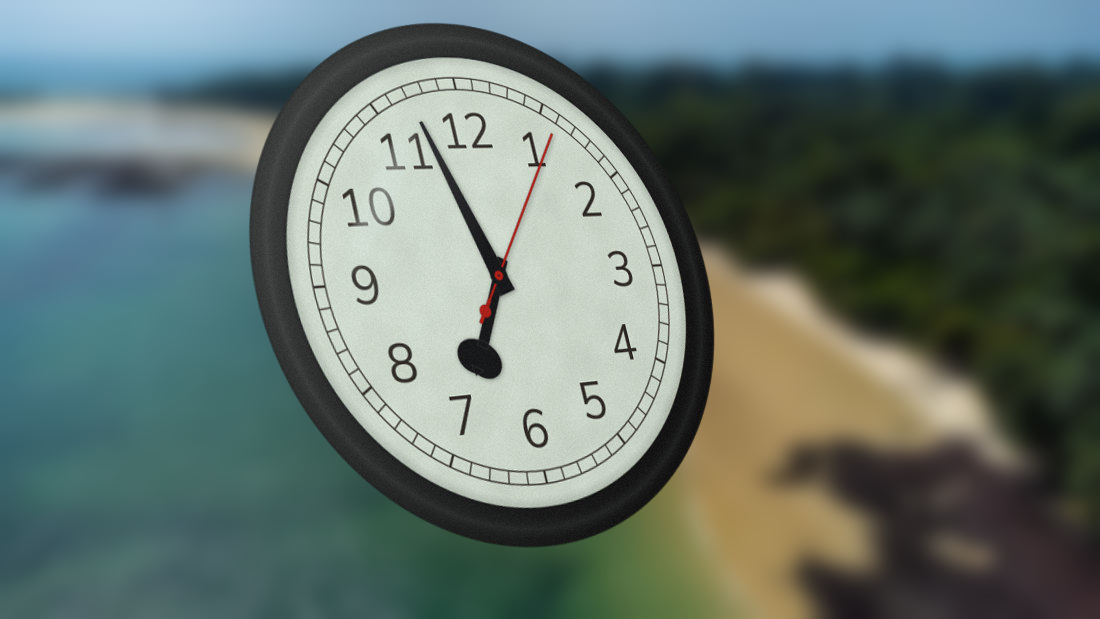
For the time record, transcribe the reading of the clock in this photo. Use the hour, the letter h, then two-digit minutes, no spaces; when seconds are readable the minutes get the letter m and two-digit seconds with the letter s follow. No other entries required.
6h57m06s
